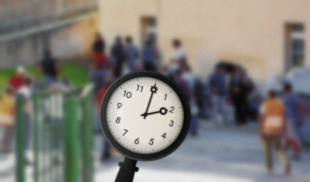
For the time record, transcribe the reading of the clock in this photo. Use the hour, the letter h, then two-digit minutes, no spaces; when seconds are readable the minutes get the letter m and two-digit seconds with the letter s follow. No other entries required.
2h00
